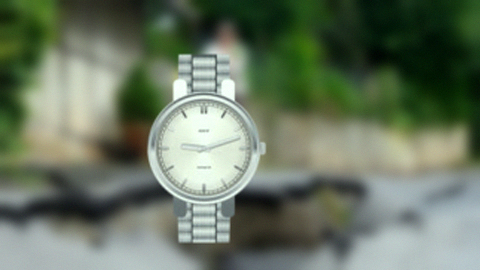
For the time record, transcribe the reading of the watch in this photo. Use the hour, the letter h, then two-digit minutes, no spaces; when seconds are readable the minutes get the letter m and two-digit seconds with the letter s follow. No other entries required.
9h12
